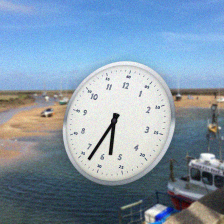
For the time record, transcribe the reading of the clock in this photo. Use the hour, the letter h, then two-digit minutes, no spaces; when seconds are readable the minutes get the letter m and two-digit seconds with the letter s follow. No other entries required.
5h33
